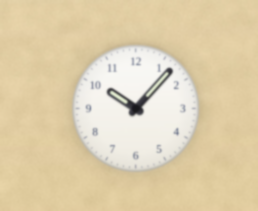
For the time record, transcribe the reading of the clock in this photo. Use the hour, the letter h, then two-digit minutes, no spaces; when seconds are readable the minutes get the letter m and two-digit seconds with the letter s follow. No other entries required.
10h07
